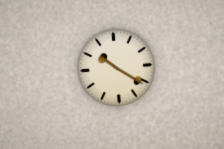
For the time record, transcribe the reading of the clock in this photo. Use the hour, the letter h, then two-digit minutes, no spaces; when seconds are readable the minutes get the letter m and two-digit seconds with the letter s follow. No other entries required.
10h21
